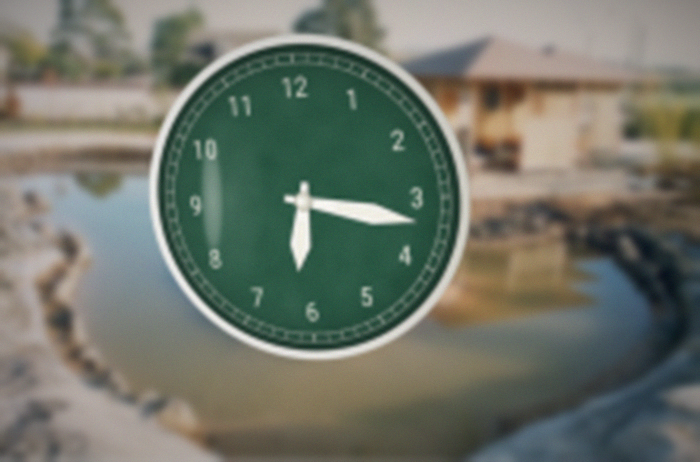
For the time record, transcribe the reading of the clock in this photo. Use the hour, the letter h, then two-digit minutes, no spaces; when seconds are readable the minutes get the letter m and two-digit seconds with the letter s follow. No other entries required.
6h17
